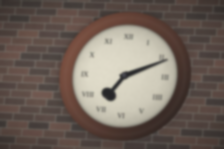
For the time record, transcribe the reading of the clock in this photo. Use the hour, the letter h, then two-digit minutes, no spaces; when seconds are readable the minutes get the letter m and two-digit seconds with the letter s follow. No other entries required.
7h11
